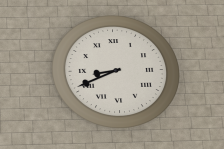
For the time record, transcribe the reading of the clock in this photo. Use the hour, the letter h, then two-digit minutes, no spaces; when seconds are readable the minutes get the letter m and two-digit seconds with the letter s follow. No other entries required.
8h41
